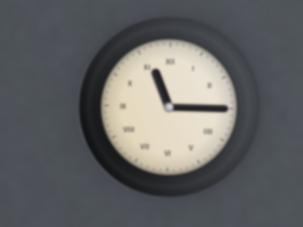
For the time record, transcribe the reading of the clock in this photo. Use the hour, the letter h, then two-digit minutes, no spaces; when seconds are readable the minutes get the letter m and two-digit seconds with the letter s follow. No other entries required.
11h15
